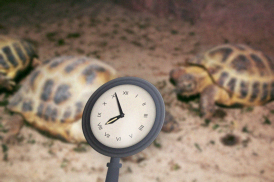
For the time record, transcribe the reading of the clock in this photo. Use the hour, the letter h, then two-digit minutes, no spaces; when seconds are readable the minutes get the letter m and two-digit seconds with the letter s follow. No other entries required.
7h56
